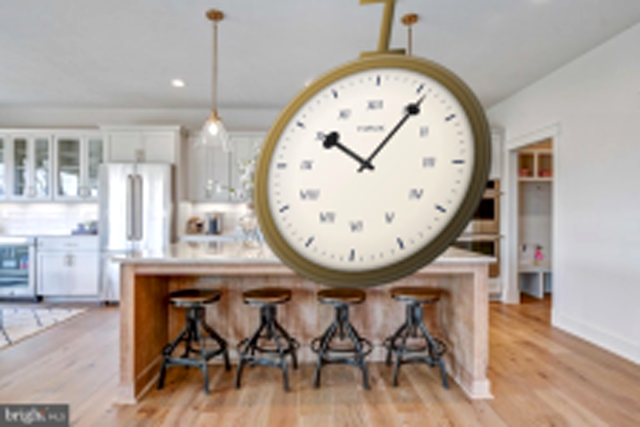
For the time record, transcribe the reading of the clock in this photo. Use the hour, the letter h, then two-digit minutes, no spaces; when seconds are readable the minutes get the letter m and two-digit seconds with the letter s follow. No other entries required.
10h06
